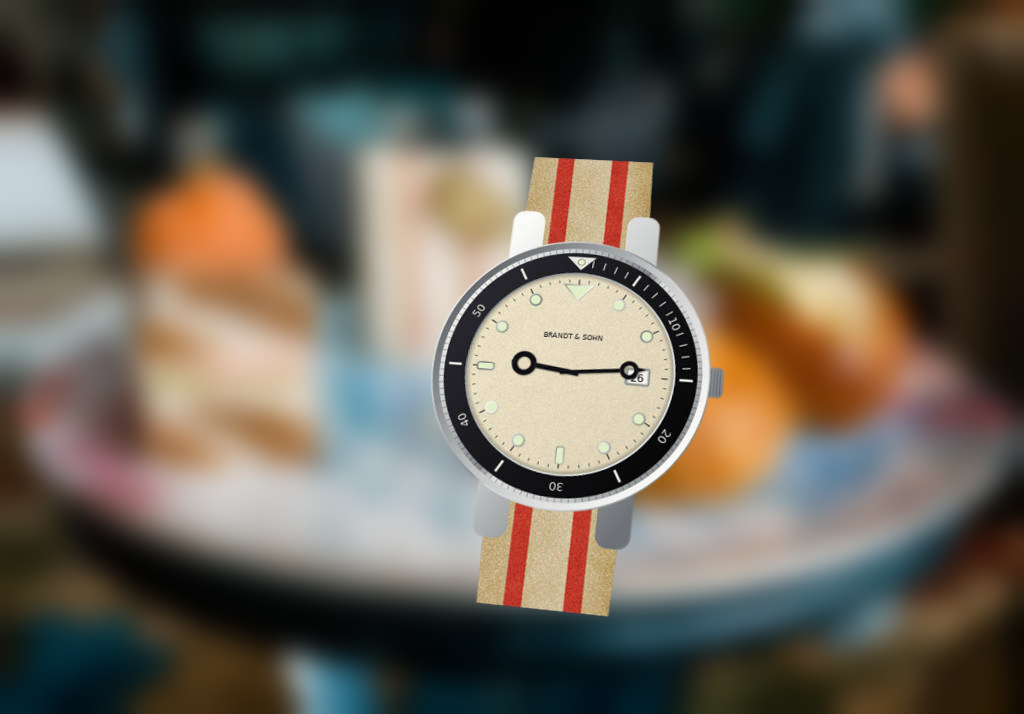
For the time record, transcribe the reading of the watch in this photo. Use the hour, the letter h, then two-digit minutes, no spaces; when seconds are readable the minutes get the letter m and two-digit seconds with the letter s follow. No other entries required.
9h14
